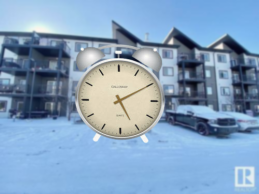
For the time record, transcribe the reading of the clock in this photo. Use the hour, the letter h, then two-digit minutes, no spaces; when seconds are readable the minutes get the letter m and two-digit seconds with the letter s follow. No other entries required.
5h10
